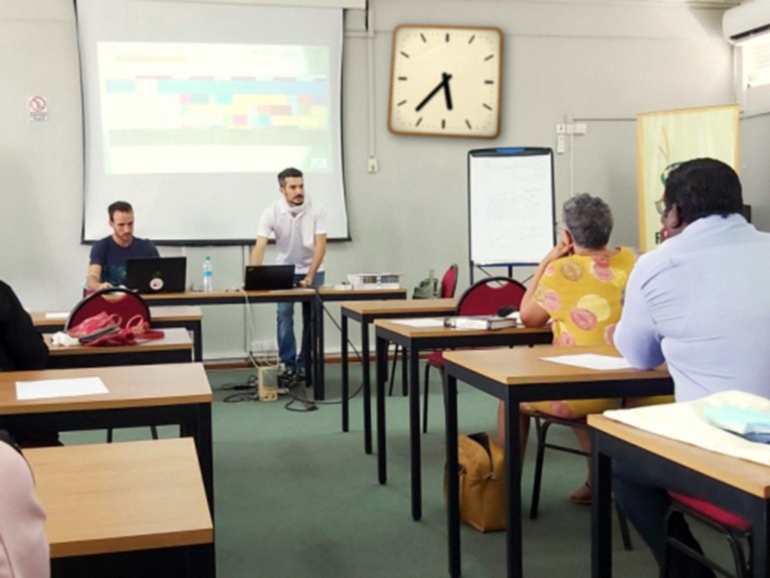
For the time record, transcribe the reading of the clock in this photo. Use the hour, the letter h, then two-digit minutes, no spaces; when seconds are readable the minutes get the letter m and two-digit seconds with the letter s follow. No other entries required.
5h37
